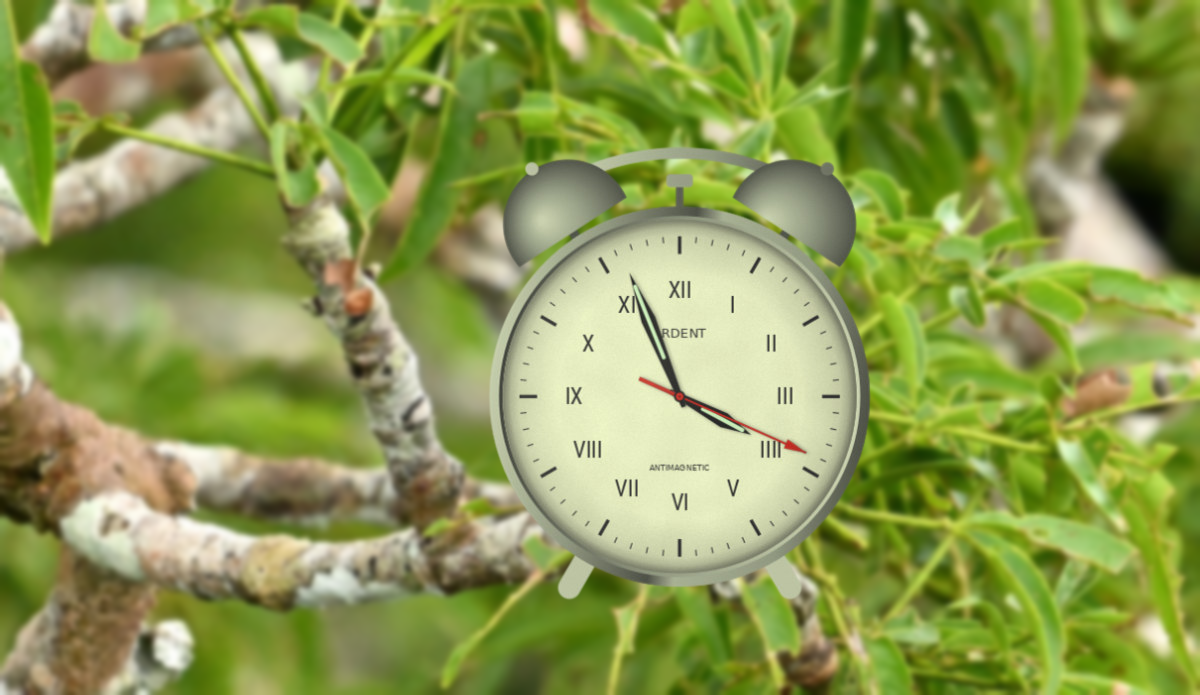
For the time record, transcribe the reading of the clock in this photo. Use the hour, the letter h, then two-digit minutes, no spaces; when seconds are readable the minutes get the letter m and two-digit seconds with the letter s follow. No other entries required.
3h56m19s
